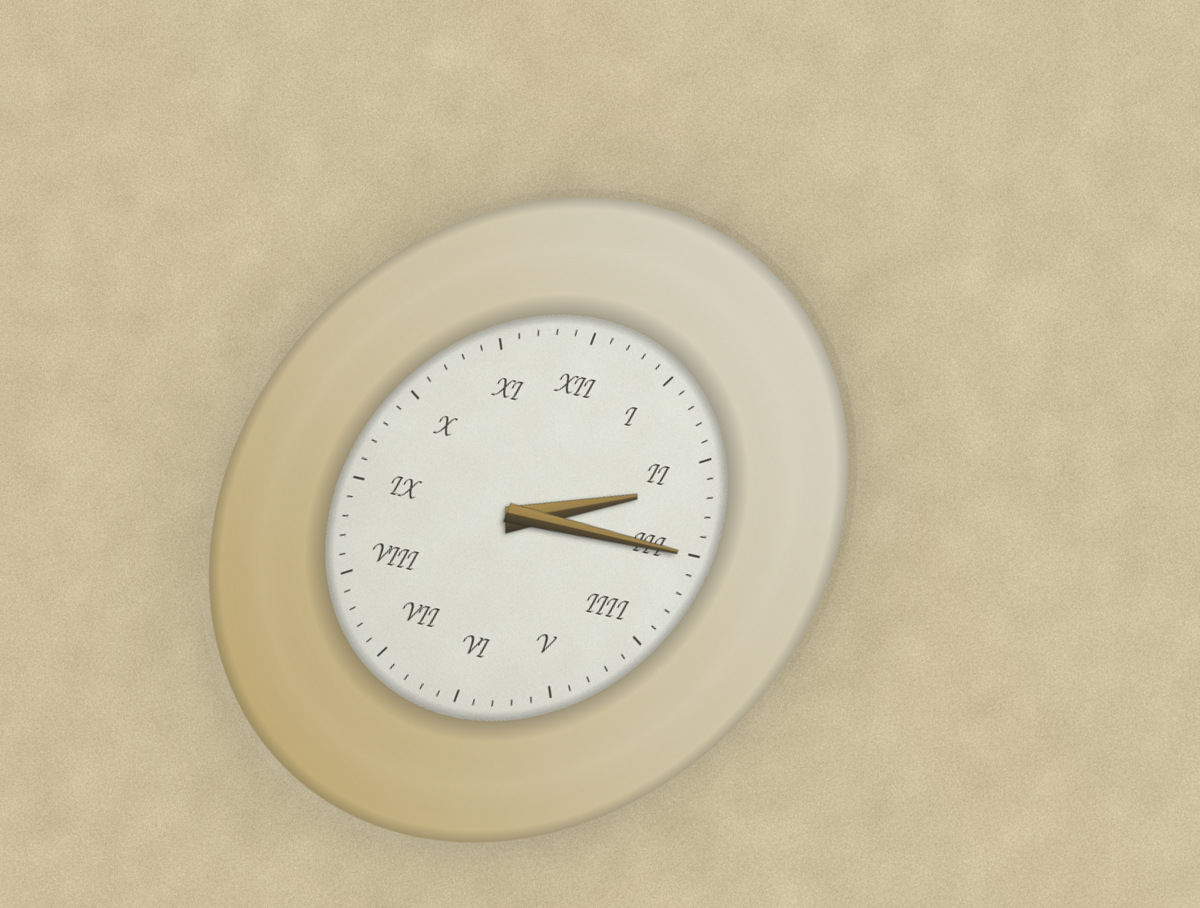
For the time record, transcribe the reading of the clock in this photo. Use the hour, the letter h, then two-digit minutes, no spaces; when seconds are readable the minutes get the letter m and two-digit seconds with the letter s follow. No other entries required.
2h15
